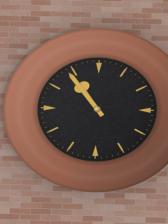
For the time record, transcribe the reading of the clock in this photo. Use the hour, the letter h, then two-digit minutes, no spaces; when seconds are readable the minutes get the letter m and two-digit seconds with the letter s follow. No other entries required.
10h54
